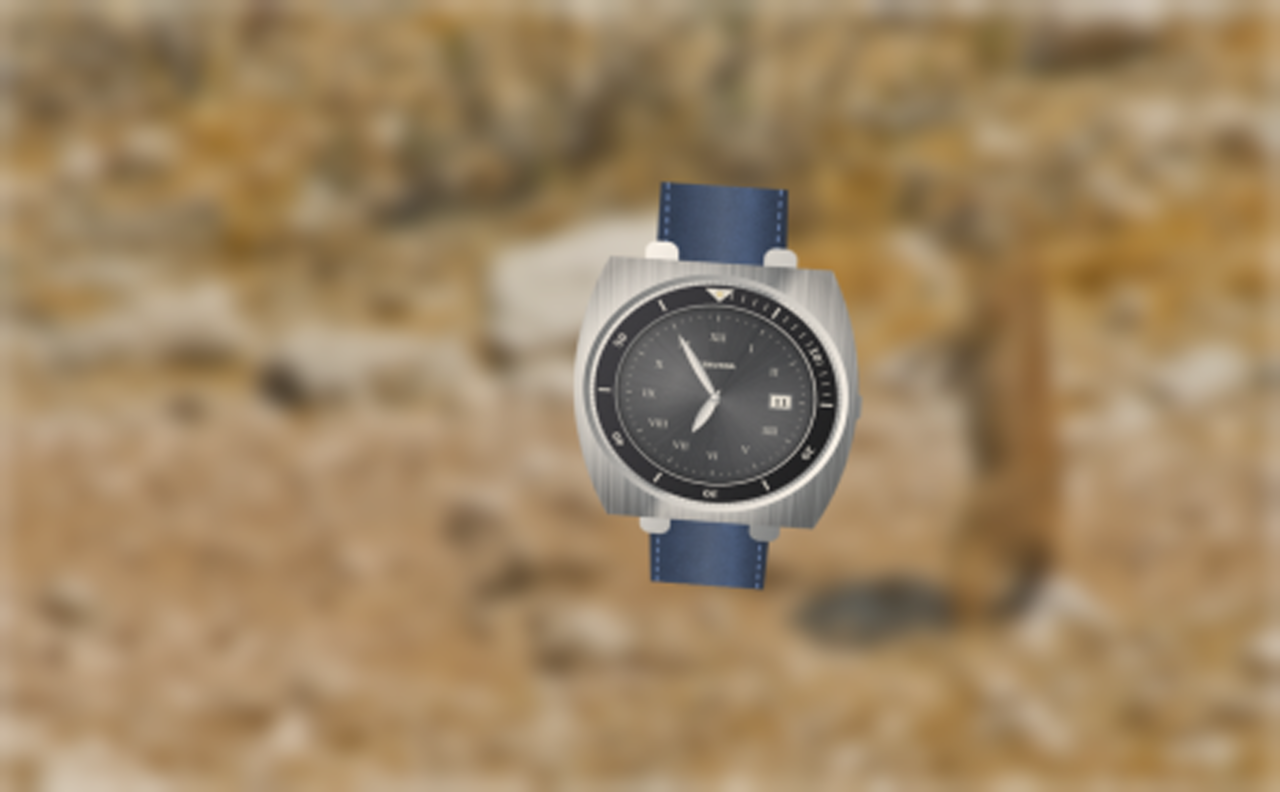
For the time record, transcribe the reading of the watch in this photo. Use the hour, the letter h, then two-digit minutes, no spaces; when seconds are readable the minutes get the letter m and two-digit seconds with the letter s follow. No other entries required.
6h55
